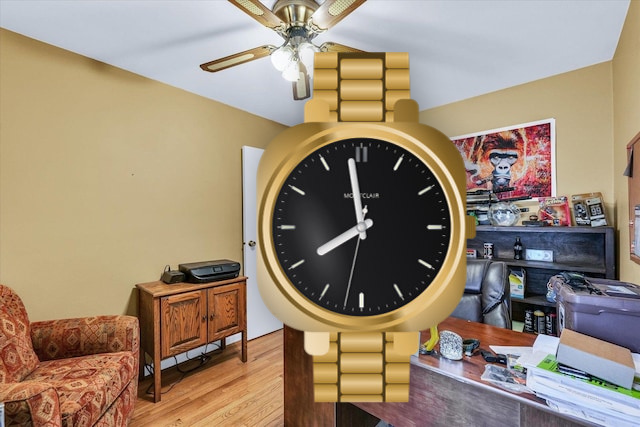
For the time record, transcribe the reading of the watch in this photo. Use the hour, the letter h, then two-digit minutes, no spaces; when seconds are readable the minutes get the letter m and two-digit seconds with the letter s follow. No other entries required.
7h58m32s
